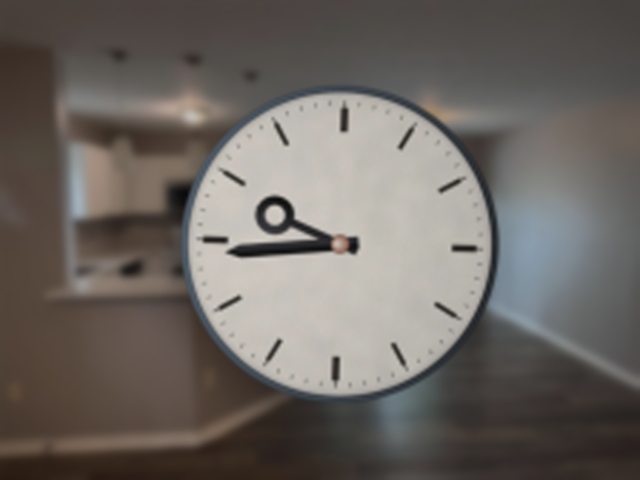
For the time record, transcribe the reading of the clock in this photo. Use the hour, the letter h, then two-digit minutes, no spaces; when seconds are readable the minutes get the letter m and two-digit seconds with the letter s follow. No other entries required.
9h44
